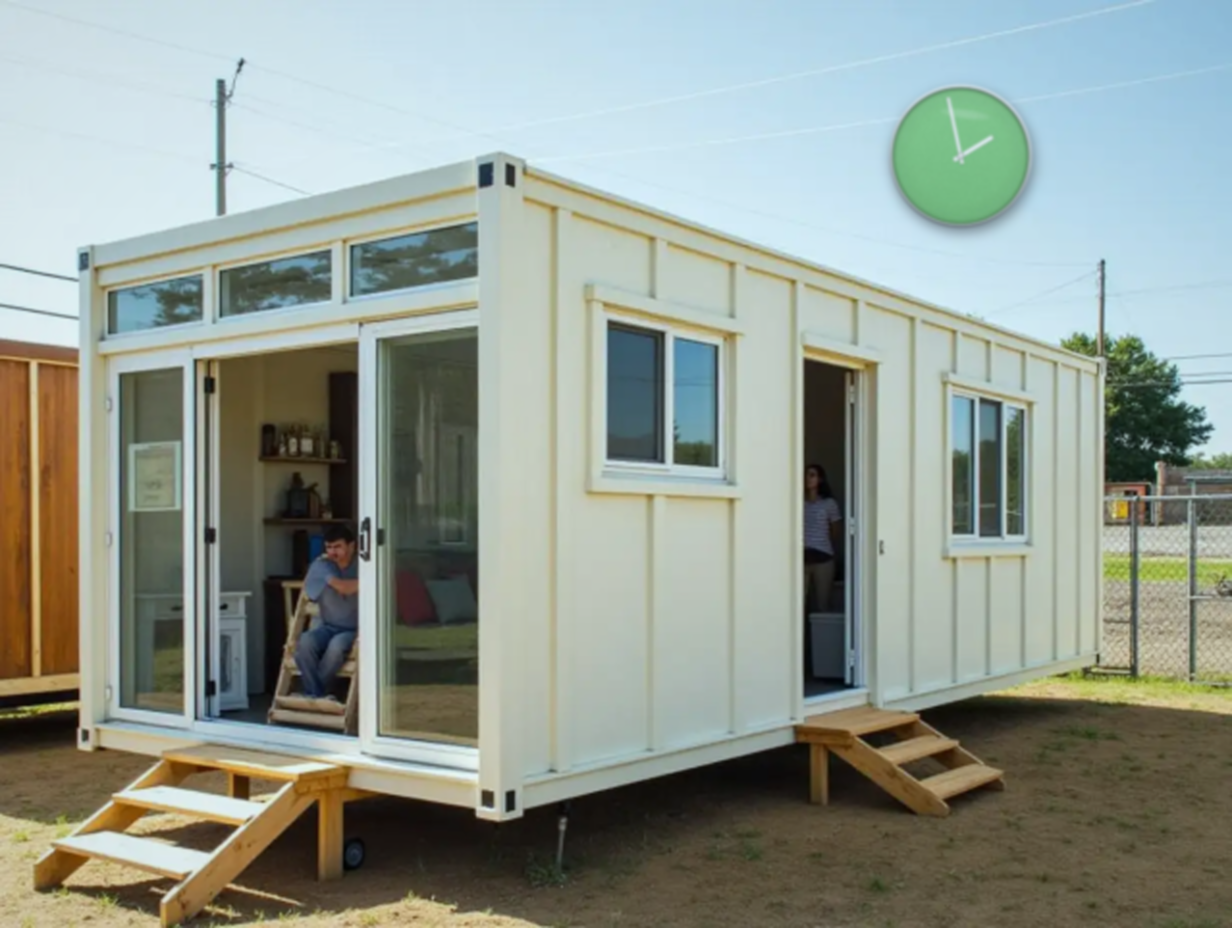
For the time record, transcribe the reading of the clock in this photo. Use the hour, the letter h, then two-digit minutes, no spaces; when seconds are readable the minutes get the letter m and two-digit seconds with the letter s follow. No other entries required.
1h58
